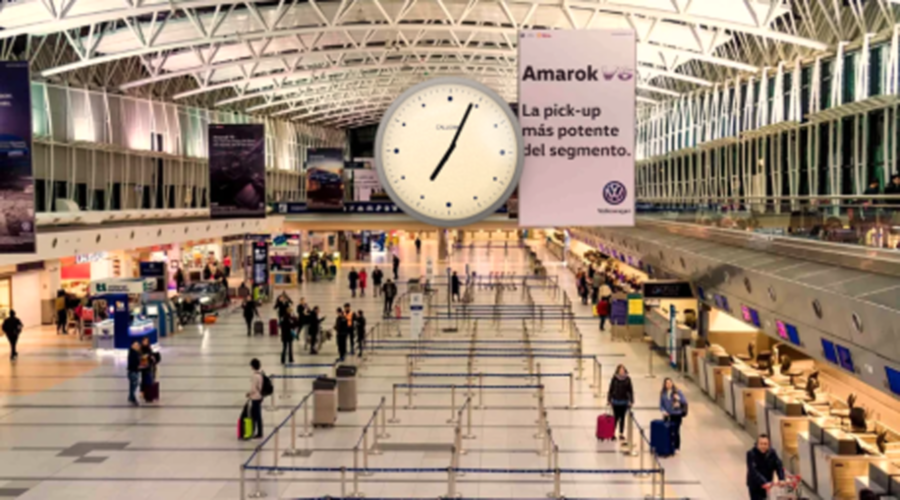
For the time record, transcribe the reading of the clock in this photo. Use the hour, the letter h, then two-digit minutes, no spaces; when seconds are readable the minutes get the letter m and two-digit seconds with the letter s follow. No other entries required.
7h04
